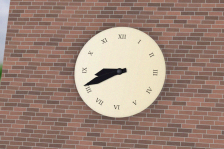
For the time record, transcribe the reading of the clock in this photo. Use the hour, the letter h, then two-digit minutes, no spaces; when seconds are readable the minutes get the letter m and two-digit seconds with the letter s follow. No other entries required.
8h41
